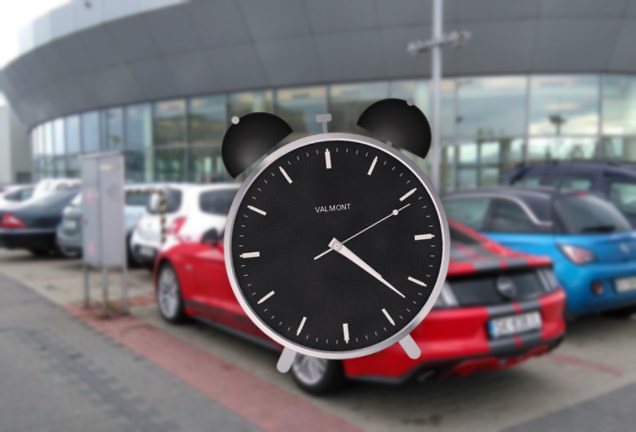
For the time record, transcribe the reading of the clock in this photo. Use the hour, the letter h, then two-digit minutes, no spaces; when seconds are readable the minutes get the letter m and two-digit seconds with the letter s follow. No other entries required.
4h22m11s
